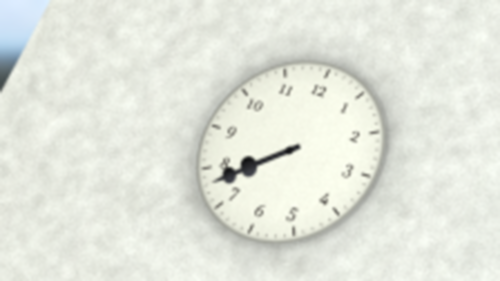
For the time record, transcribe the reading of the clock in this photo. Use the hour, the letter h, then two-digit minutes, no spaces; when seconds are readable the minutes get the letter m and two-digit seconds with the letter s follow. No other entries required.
7h38
